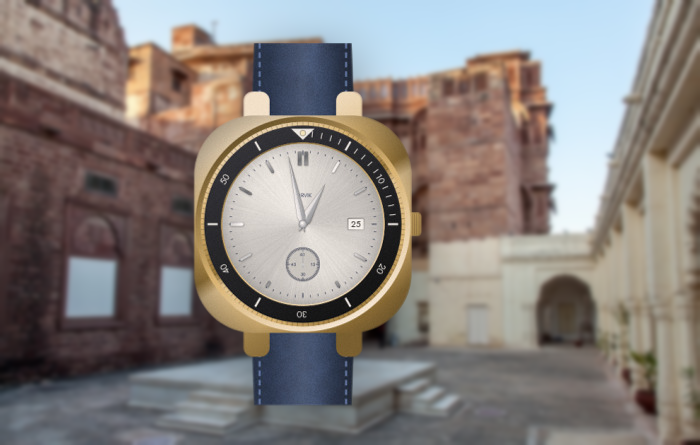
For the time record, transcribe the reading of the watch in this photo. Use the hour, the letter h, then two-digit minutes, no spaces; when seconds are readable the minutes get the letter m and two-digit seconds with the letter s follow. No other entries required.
12h58
